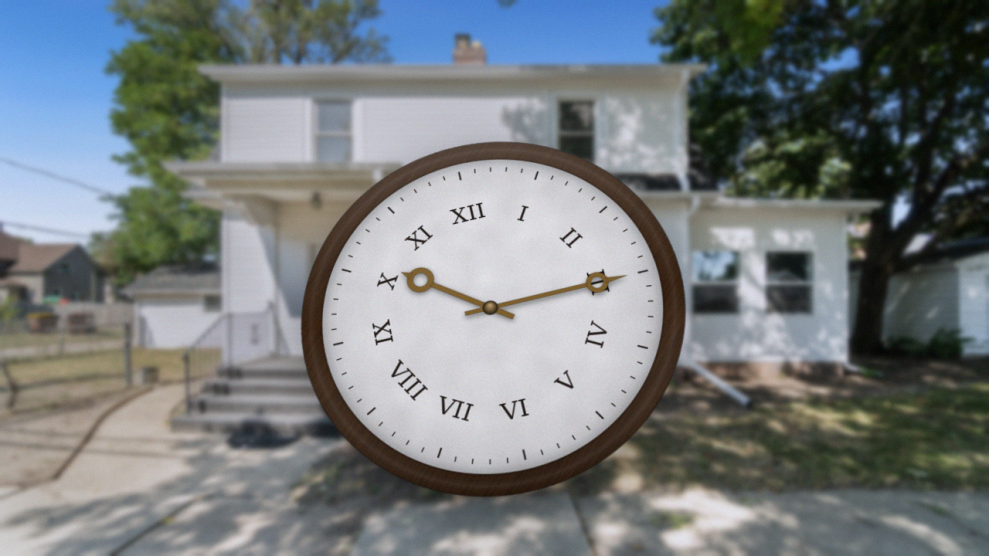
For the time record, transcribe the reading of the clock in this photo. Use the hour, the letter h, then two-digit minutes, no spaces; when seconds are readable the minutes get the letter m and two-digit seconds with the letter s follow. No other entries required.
10h15
